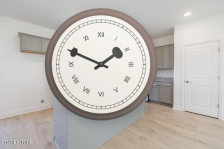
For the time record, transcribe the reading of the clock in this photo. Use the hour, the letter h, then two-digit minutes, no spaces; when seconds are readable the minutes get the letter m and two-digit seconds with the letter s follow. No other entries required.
1h49
